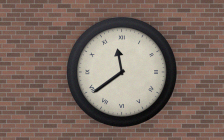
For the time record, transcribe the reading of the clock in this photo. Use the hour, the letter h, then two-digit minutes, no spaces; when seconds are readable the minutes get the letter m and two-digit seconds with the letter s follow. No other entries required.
11h39
